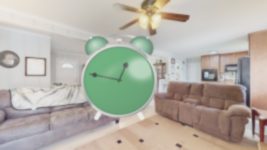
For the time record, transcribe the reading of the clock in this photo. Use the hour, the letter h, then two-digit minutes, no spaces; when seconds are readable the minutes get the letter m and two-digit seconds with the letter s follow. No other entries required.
12h47
